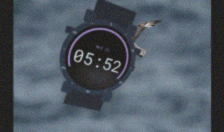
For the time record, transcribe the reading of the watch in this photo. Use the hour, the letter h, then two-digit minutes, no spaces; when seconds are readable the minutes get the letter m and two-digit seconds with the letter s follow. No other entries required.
5h52
